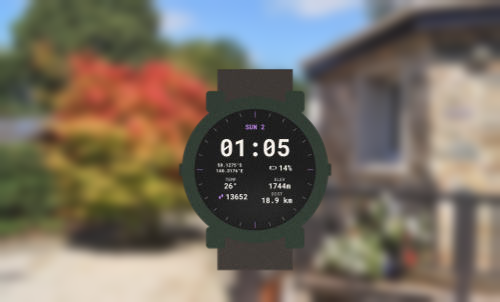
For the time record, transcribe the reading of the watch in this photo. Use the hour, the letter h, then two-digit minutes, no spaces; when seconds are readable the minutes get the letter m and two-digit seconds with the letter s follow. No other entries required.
1h05
